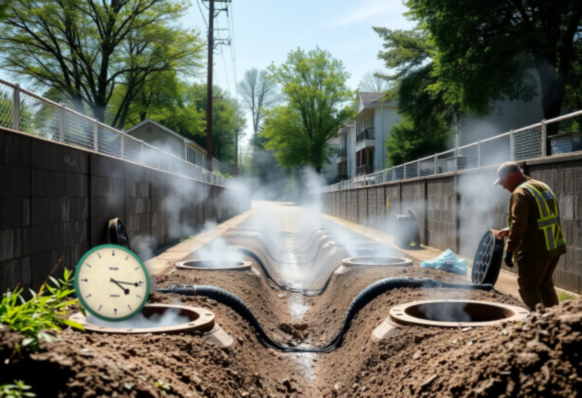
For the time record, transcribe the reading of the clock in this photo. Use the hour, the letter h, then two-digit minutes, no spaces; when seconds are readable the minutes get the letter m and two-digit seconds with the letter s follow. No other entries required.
4h16
